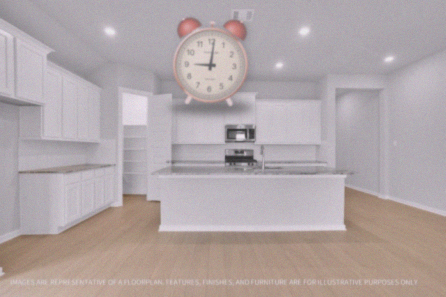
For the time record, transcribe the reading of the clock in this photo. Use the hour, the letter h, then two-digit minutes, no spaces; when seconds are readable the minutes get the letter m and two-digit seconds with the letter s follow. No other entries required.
9h01
